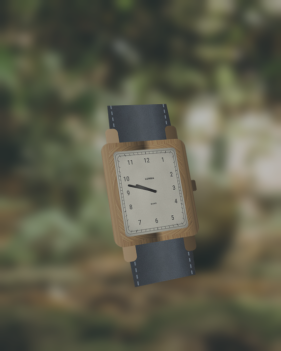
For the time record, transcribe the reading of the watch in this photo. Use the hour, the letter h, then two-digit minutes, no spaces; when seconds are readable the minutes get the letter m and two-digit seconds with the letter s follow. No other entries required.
9h48
